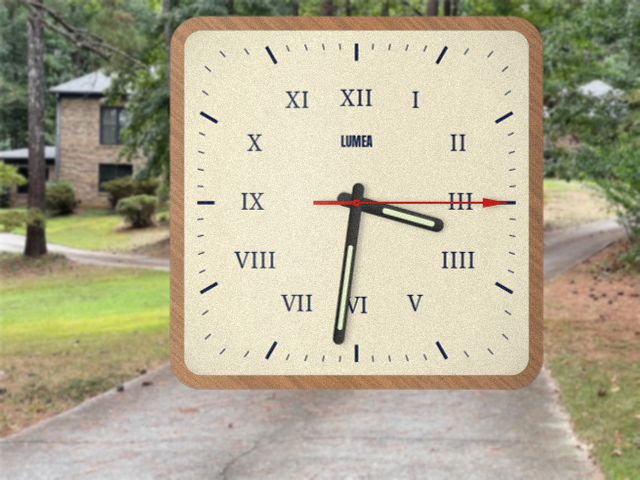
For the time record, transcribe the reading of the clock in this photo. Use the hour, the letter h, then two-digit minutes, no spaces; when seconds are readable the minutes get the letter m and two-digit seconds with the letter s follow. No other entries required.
3h31m15s
